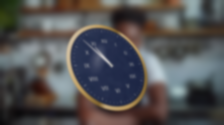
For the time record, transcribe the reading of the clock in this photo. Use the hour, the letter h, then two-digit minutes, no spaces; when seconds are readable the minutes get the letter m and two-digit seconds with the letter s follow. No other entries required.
10h53
